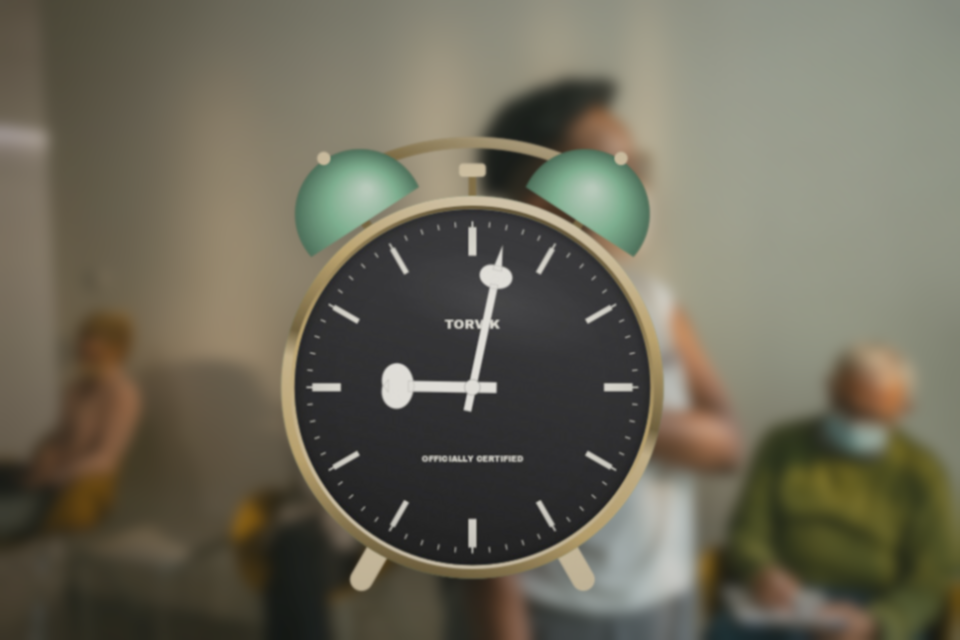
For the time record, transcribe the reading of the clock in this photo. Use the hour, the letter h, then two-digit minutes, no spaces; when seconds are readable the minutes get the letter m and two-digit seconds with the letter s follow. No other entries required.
9h02
